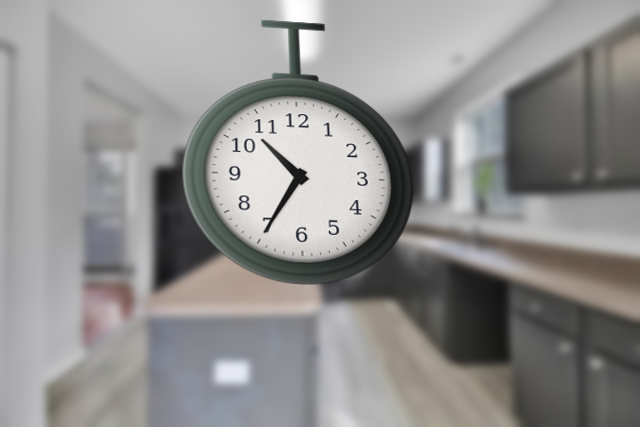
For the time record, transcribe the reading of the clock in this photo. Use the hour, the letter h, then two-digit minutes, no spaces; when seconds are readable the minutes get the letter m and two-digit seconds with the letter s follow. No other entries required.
10h35
